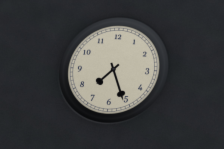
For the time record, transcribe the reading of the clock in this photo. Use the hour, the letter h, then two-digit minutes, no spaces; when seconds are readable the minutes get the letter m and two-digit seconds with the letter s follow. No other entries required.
7h26
